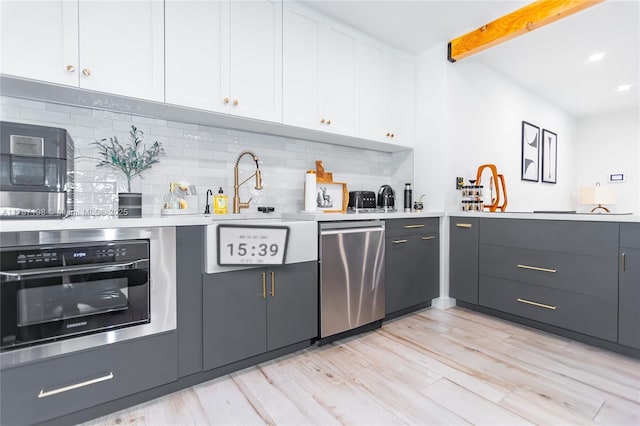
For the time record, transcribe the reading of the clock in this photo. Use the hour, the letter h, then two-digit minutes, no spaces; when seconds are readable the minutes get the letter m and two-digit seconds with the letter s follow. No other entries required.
15h39
